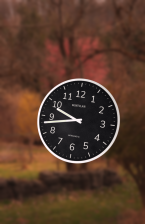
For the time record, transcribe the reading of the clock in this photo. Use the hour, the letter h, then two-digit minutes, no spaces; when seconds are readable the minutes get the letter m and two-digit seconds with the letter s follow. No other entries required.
9h43
